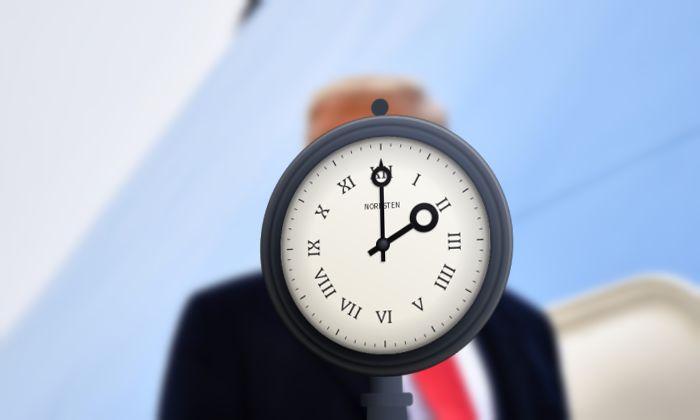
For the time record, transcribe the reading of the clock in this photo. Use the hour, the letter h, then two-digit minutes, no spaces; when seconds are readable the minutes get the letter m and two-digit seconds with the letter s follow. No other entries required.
2h00
